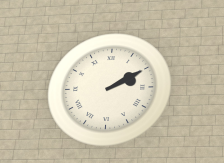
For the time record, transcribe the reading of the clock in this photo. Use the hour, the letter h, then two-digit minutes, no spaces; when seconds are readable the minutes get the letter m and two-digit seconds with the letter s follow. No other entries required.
2h10
